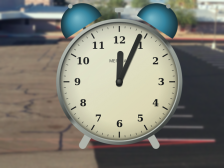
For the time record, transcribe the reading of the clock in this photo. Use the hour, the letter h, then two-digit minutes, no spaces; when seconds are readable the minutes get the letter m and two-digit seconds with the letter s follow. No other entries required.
12h04
